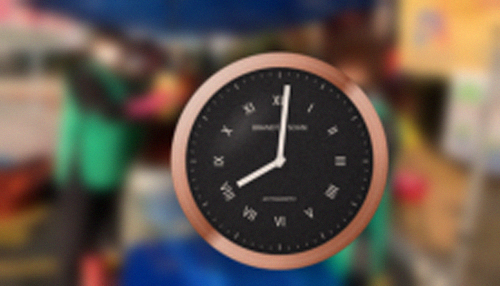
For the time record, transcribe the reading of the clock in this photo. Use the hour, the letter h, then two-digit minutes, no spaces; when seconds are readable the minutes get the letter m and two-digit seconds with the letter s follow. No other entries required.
8h01
